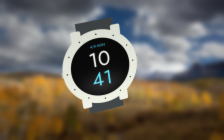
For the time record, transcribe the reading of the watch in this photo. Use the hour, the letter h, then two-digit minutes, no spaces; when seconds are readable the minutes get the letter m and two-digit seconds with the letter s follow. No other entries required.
10h41
